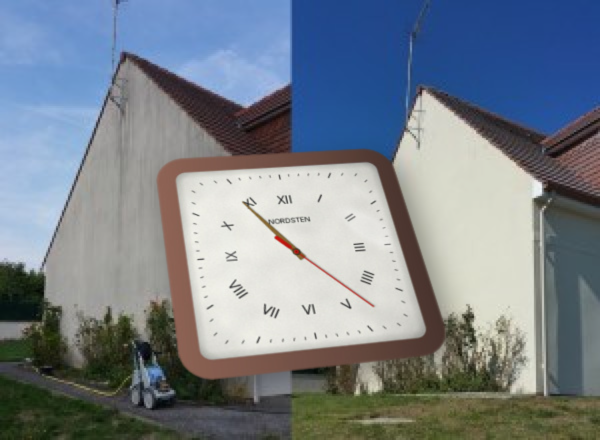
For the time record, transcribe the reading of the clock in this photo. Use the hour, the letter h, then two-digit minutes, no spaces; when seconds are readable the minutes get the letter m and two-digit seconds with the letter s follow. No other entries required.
10h54m23s
